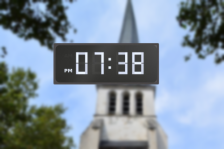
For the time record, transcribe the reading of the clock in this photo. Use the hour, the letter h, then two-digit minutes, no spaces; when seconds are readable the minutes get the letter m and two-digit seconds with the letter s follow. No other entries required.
7h38
